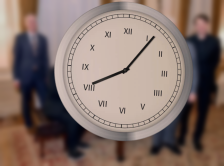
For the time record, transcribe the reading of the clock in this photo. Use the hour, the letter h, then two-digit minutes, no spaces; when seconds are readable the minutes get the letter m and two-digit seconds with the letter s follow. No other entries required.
8h06
